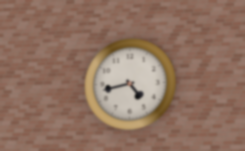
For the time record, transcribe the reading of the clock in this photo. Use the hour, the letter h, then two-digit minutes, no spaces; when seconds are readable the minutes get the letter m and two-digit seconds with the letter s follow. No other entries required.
4h43
